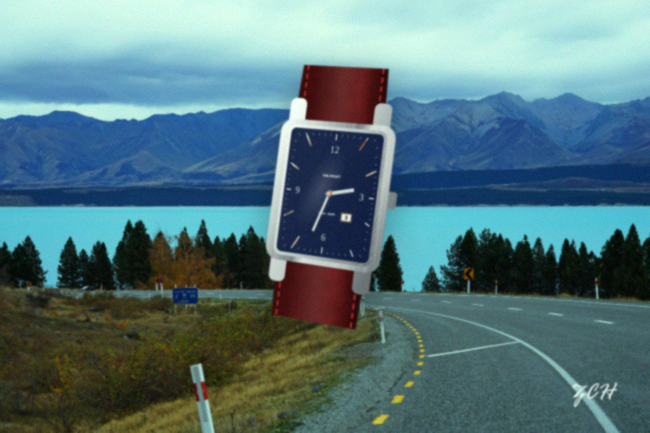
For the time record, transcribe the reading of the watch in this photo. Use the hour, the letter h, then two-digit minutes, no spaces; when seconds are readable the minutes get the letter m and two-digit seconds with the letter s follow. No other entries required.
2h33
